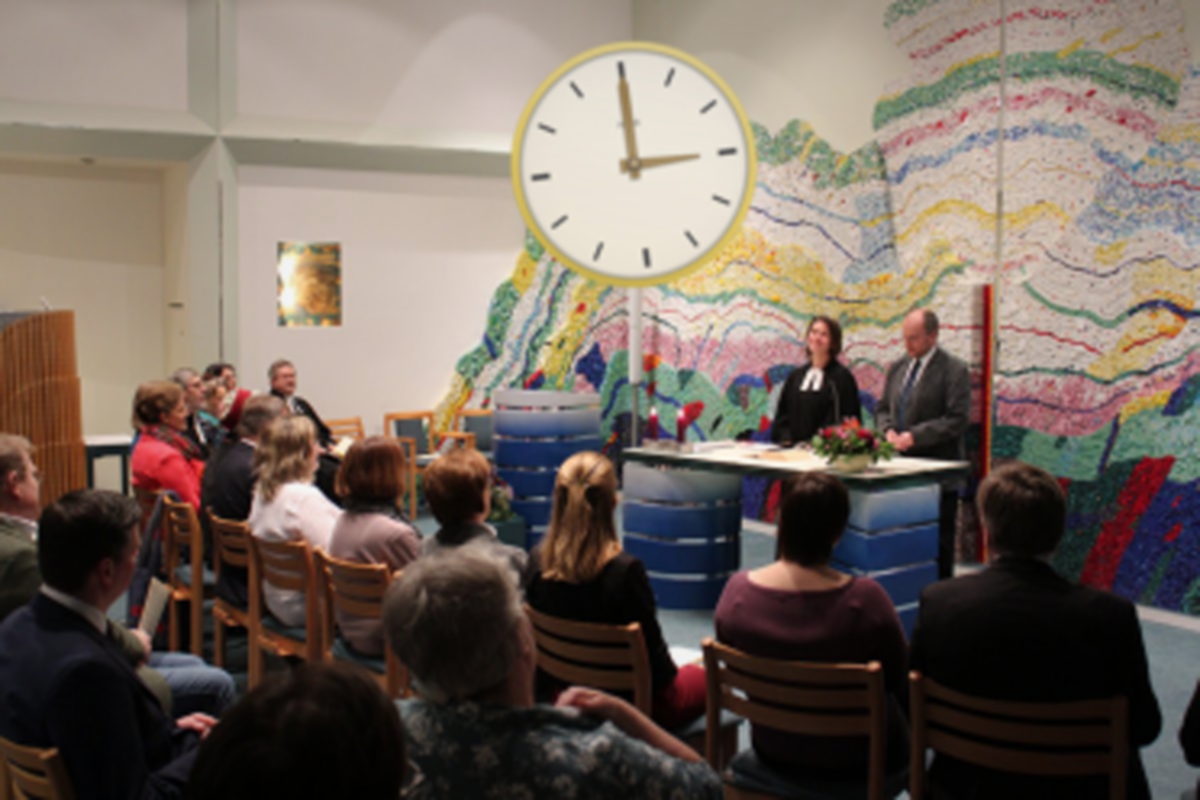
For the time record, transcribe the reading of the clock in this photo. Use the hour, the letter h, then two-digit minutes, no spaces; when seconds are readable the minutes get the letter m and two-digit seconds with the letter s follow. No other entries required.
3h00
